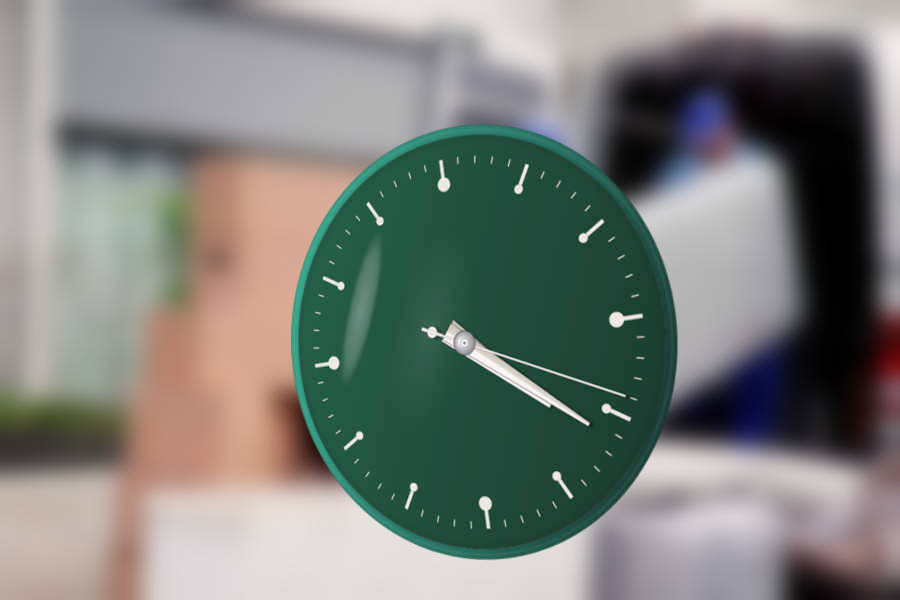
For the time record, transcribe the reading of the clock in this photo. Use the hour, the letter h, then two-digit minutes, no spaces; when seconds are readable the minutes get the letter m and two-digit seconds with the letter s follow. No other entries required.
4h21m19s
